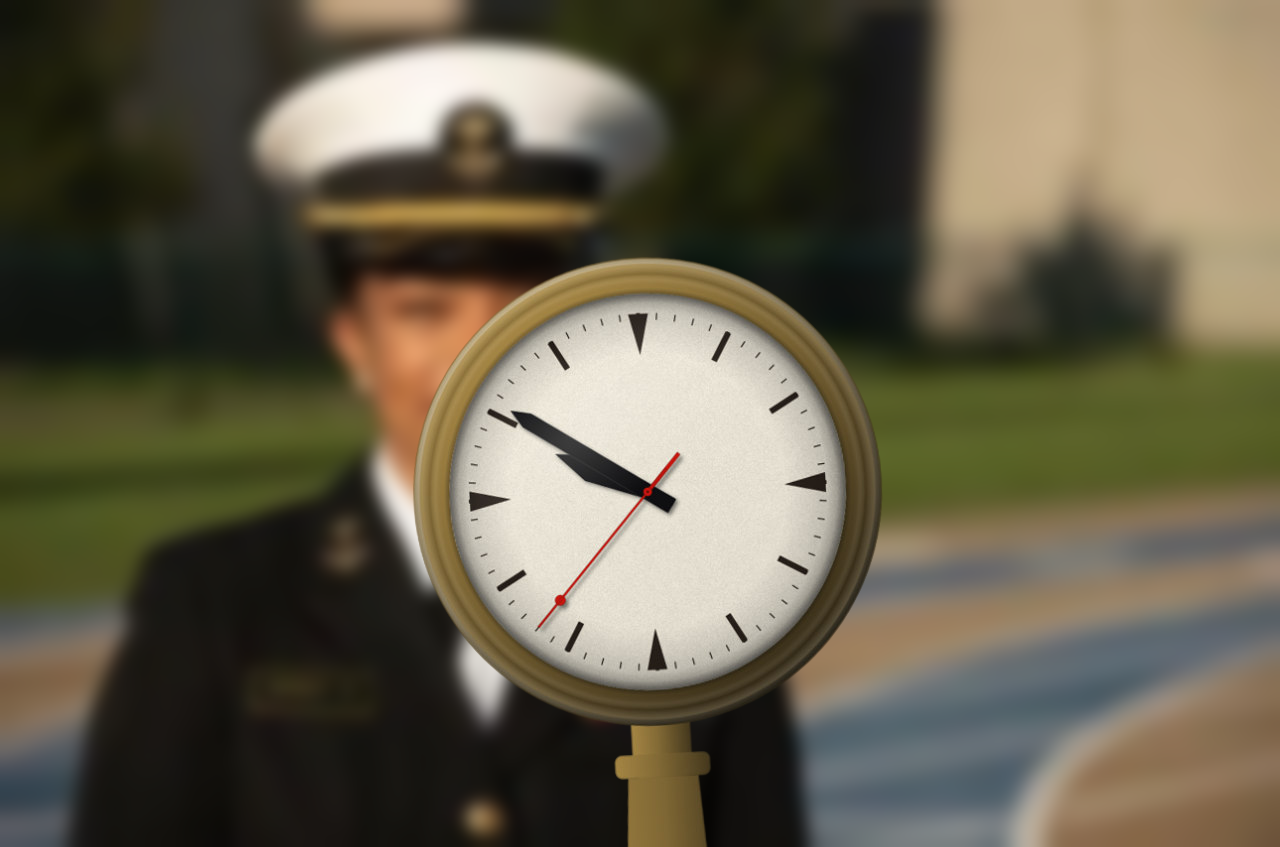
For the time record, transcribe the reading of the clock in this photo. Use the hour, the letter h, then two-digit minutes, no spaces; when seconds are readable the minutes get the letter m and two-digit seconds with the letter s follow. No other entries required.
9h50m37s
